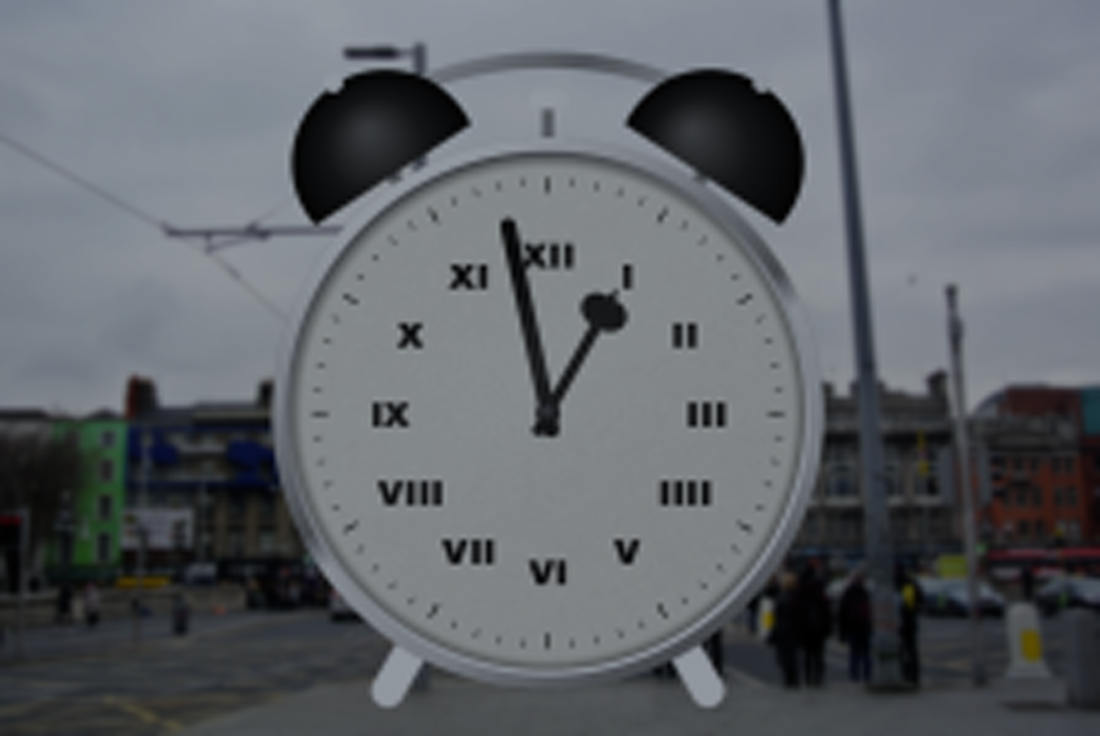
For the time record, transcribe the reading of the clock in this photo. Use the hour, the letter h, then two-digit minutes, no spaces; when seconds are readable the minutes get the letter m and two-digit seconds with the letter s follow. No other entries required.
12h58
